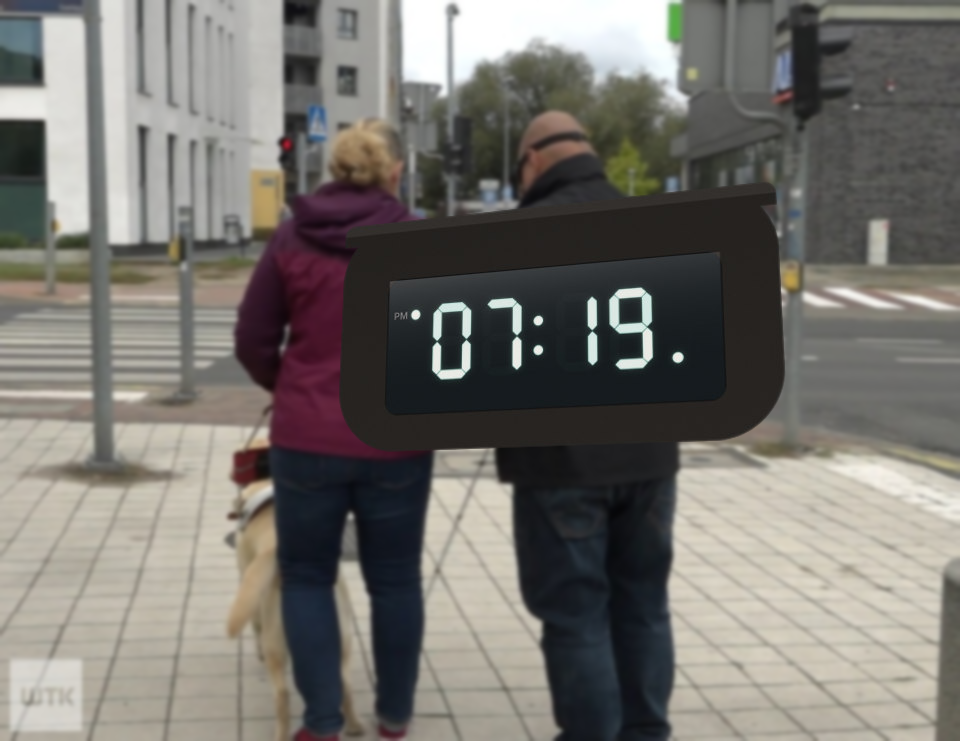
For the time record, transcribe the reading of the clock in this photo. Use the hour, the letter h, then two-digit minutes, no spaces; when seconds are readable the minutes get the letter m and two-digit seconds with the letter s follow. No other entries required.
7h19
